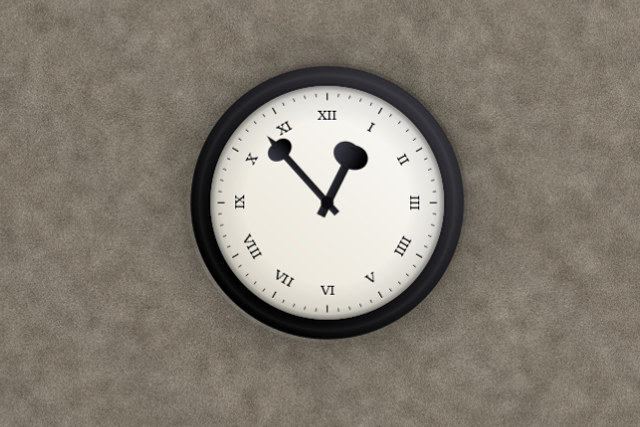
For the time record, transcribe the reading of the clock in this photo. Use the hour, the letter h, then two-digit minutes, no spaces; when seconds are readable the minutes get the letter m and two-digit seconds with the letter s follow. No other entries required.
12h53
